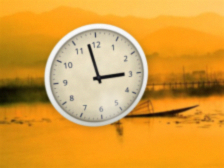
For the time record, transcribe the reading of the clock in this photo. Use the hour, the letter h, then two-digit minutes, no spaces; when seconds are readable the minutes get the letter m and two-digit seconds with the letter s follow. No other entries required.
2h58
